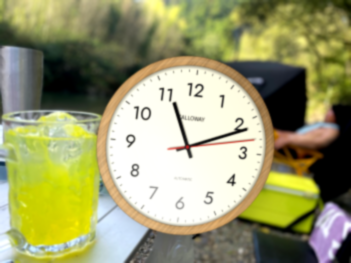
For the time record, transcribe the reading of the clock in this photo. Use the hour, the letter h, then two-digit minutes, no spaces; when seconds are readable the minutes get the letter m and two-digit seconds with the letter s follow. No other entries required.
11h11m13s
